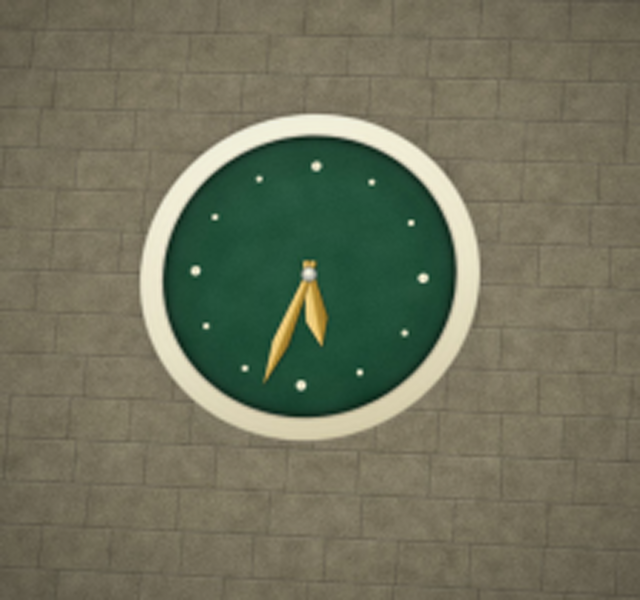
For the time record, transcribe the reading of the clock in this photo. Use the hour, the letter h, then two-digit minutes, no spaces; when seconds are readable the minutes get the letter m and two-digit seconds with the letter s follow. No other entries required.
5h33
